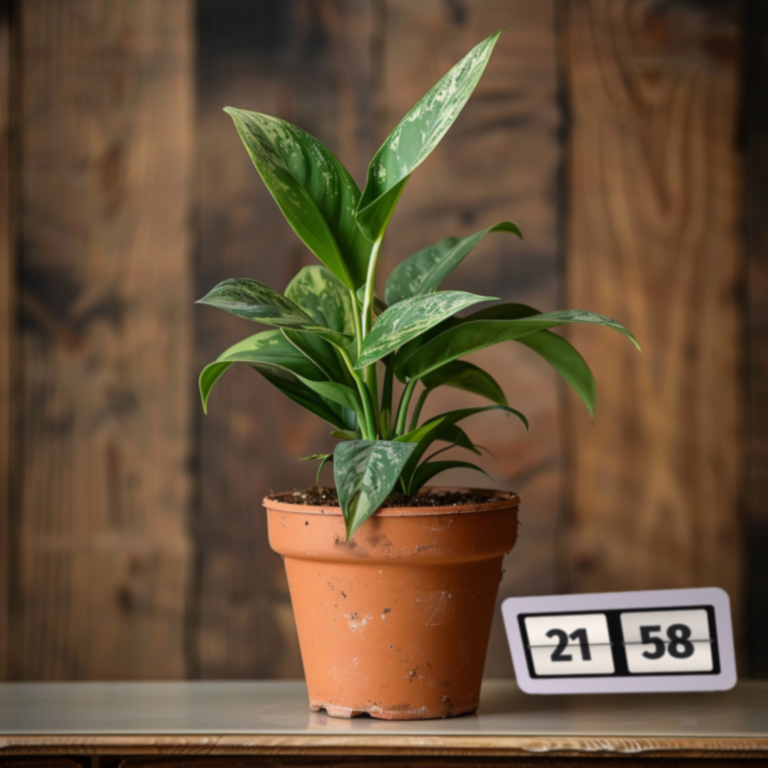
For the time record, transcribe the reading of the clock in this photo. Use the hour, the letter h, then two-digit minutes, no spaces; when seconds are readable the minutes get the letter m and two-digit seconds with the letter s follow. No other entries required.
21h58
